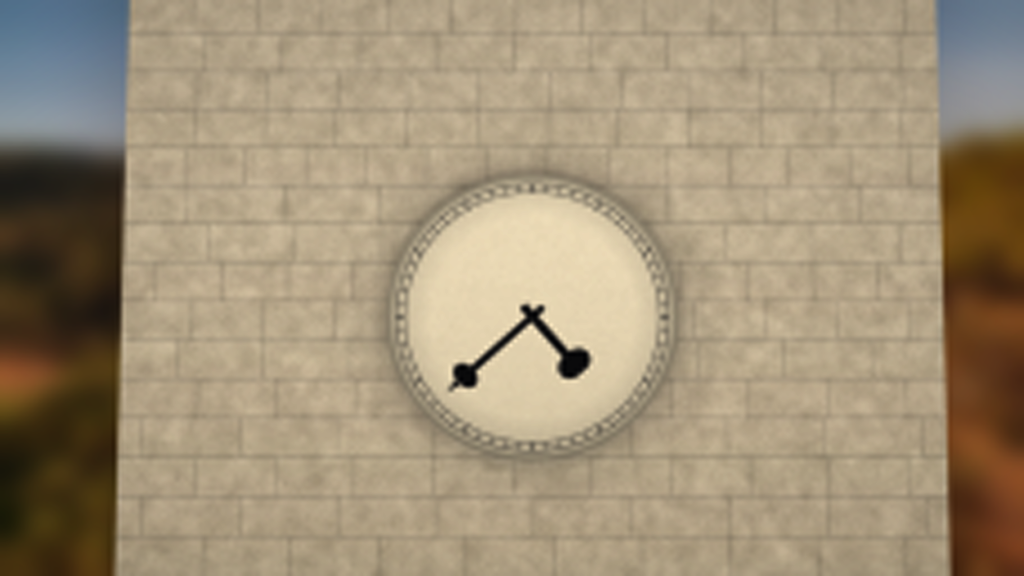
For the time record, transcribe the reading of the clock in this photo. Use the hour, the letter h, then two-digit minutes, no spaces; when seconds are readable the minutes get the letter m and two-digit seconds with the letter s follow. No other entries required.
4h38
